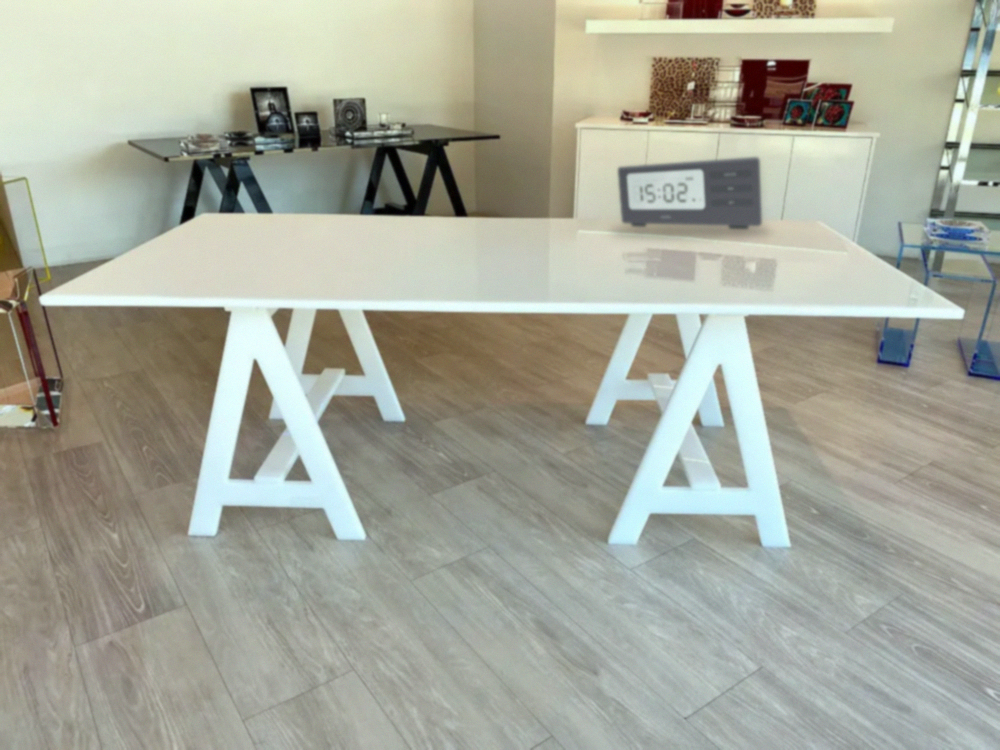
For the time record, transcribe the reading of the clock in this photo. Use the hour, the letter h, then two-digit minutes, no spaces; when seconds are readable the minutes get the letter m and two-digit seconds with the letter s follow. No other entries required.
15h02
